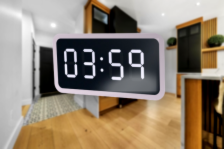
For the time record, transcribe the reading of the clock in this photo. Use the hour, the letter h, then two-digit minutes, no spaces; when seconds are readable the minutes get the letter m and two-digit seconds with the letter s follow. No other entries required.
3h59
